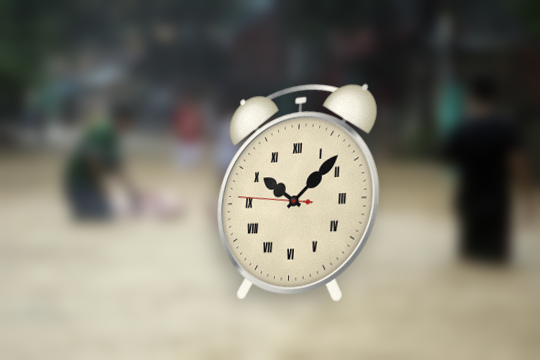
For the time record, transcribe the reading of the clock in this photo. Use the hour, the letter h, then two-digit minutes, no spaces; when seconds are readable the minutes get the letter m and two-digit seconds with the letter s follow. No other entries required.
10h07m46s
